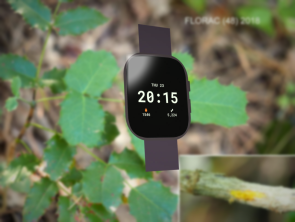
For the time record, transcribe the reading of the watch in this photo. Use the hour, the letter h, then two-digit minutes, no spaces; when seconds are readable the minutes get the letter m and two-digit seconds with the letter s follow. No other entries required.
20h15
